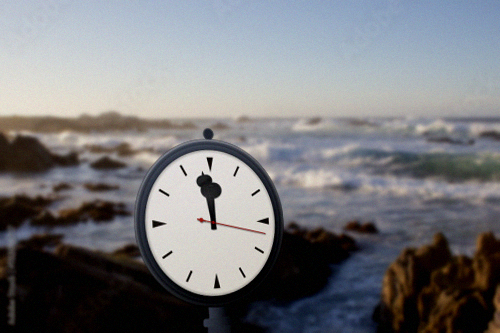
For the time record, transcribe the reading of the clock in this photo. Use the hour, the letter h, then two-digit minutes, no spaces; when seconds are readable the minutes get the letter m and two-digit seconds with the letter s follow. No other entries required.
11h58m17s
